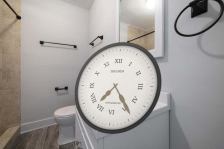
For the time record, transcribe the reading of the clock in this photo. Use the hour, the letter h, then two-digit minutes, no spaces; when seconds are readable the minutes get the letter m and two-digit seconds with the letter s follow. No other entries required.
7h24
